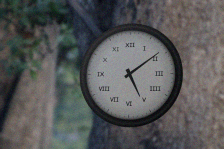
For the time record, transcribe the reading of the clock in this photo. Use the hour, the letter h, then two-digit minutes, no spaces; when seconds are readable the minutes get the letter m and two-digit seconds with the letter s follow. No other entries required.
5h09
